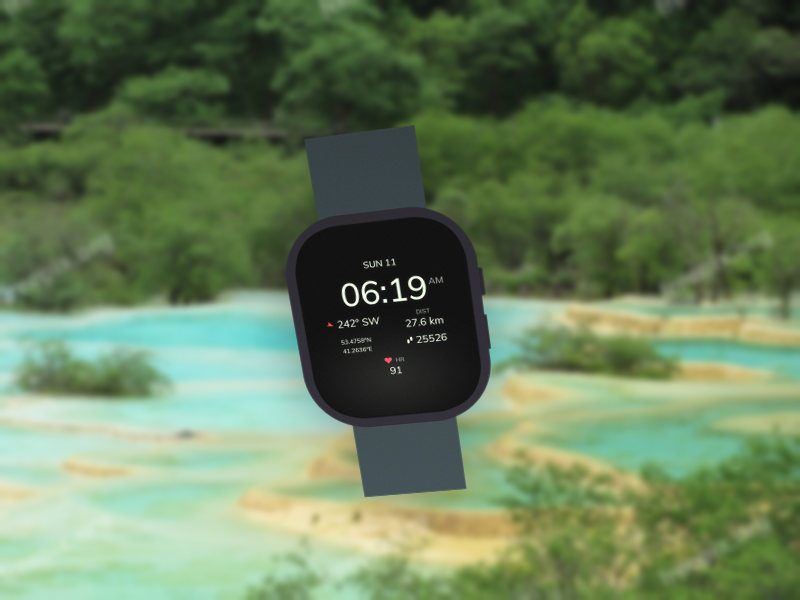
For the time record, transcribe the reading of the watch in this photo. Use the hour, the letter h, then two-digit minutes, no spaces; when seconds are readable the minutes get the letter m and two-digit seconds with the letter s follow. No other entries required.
6h19
